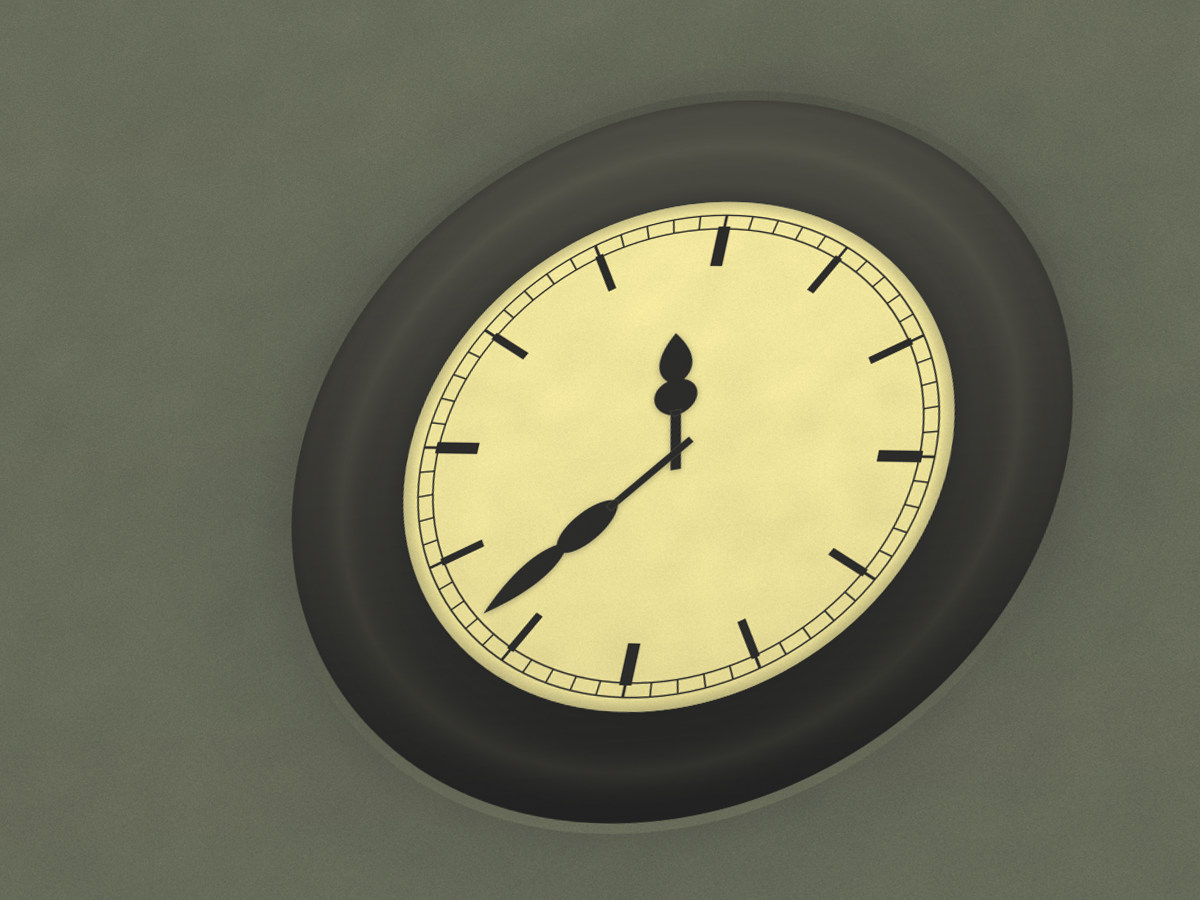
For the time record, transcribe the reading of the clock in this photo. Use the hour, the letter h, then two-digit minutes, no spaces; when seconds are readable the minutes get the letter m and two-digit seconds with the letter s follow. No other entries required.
11h37
